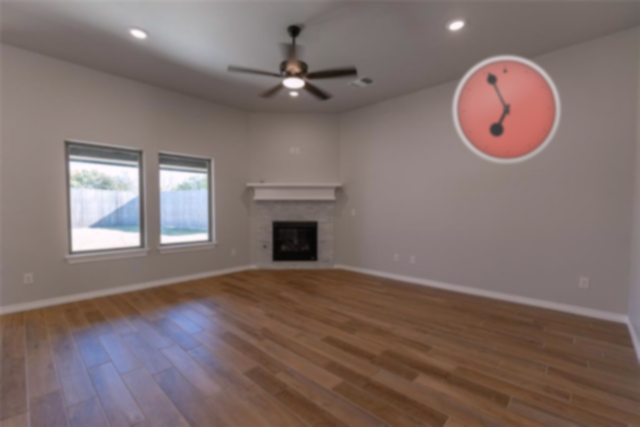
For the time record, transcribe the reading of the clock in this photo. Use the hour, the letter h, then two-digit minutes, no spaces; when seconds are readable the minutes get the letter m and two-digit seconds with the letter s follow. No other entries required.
6h56
